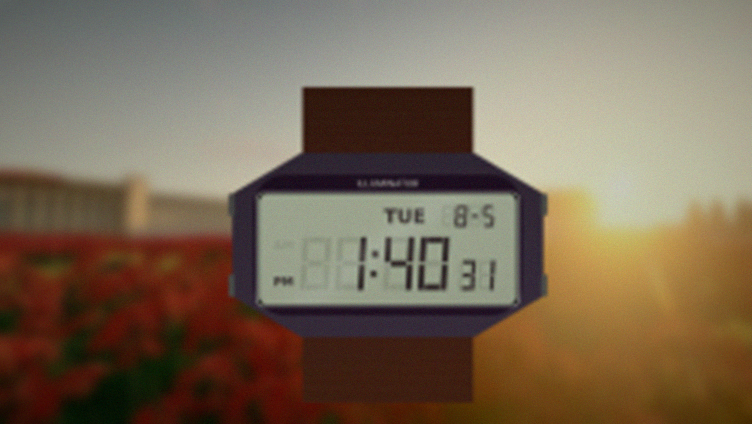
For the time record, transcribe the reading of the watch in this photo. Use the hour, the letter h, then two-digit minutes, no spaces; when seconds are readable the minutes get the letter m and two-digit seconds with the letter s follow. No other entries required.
1h40m31s
